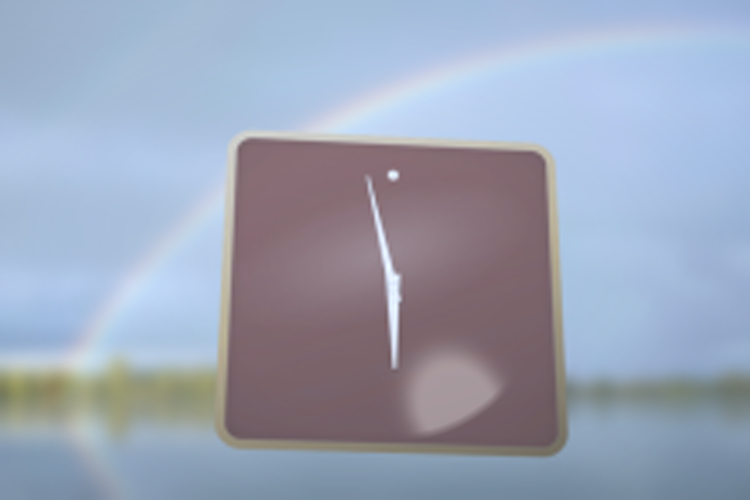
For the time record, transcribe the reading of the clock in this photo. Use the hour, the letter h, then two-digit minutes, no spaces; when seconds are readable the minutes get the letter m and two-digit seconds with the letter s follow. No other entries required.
5h58
